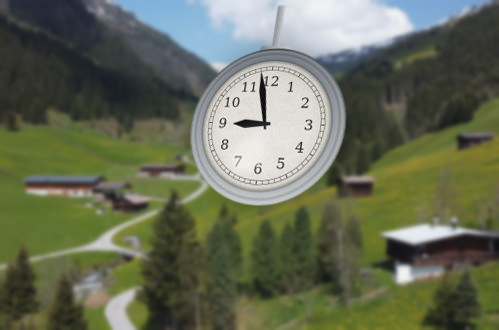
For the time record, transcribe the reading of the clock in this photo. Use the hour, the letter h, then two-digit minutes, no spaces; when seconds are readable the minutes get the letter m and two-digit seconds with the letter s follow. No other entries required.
8h58
